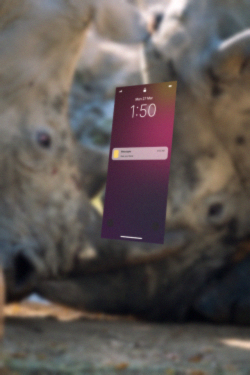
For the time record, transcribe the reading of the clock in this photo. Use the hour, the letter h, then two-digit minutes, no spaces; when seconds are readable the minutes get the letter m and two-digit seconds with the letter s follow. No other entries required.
1h50
